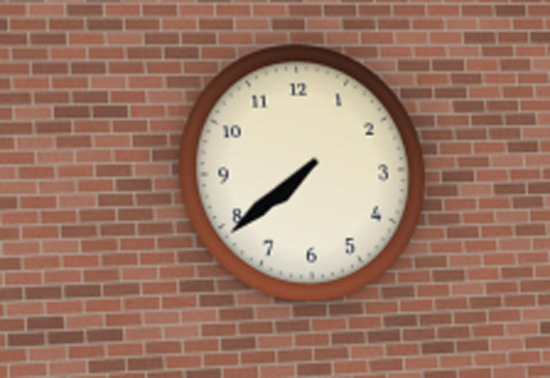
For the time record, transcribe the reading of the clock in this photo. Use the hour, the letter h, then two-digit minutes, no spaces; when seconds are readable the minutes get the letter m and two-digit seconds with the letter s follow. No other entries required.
7h39
